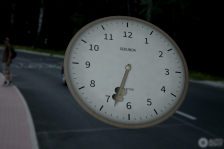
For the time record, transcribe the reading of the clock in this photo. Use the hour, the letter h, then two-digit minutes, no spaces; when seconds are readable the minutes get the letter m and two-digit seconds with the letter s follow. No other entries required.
6h33
